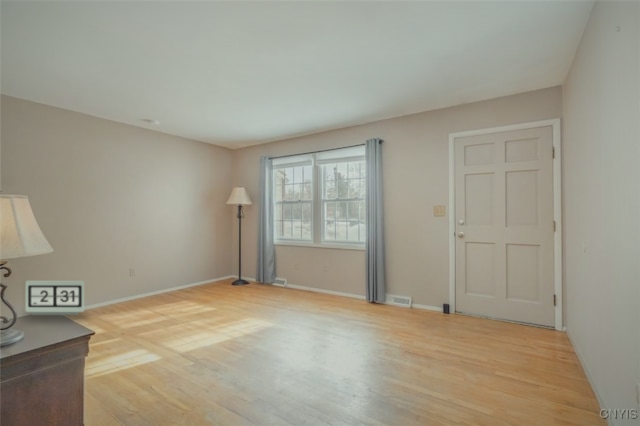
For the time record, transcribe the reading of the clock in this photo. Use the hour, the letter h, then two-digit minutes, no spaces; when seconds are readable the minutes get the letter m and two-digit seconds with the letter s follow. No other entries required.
2h31
